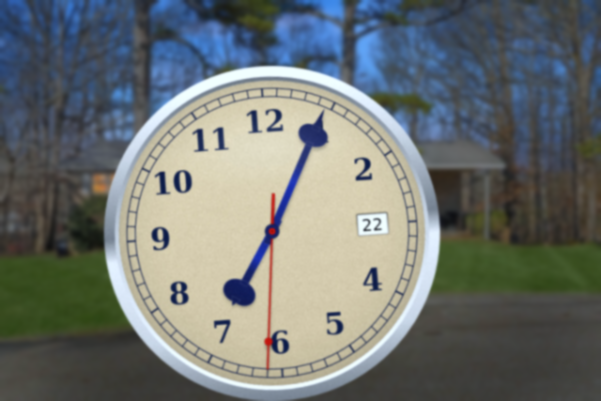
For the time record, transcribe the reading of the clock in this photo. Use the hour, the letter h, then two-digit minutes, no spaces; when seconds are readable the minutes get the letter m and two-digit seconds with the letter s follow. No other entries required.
7h04m31s
